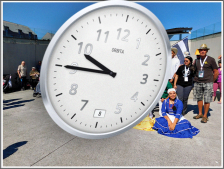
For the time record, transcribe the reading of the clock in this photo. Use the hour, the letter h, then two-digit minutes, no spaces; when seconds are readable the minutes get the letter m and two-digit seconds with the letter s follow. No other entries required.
9h45
